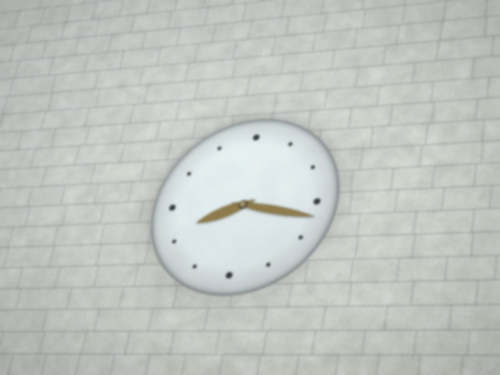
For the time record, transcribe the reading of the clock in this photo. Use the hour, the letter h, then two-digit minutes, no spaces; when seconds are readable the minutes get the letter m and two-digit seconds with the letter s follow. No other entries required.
8h17
